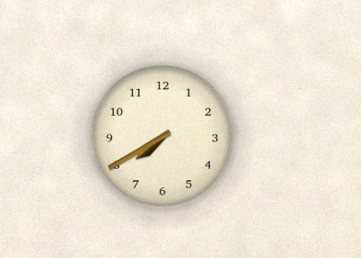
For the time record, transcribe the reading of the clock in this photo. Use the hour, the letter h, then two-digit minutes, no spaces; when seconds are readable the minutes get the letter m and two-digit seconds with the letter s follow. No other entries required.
7h40
